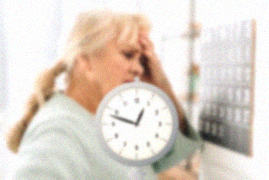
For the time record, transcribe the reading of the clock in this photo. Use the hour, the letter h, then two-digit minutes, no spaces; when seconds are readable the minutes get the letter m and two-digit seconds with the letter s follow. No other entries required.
12h48
